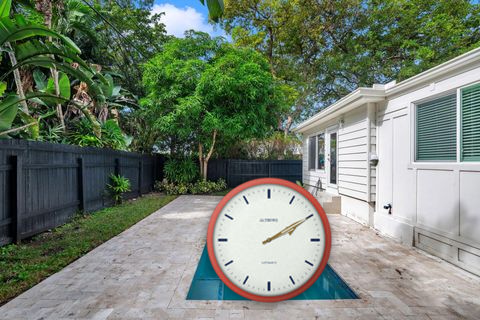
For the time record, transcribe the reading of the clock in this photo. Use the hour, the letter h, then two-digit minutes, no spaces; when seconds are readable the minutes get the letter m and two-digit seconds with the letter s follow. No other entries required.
2h10
